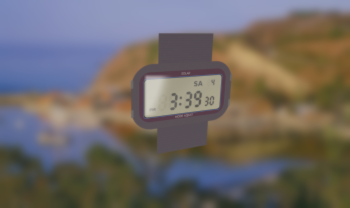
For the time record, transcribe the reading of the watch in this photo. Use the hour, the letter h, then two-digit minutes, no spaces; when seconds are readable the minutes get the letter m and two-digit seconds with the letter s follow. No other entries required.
3h39m30s
